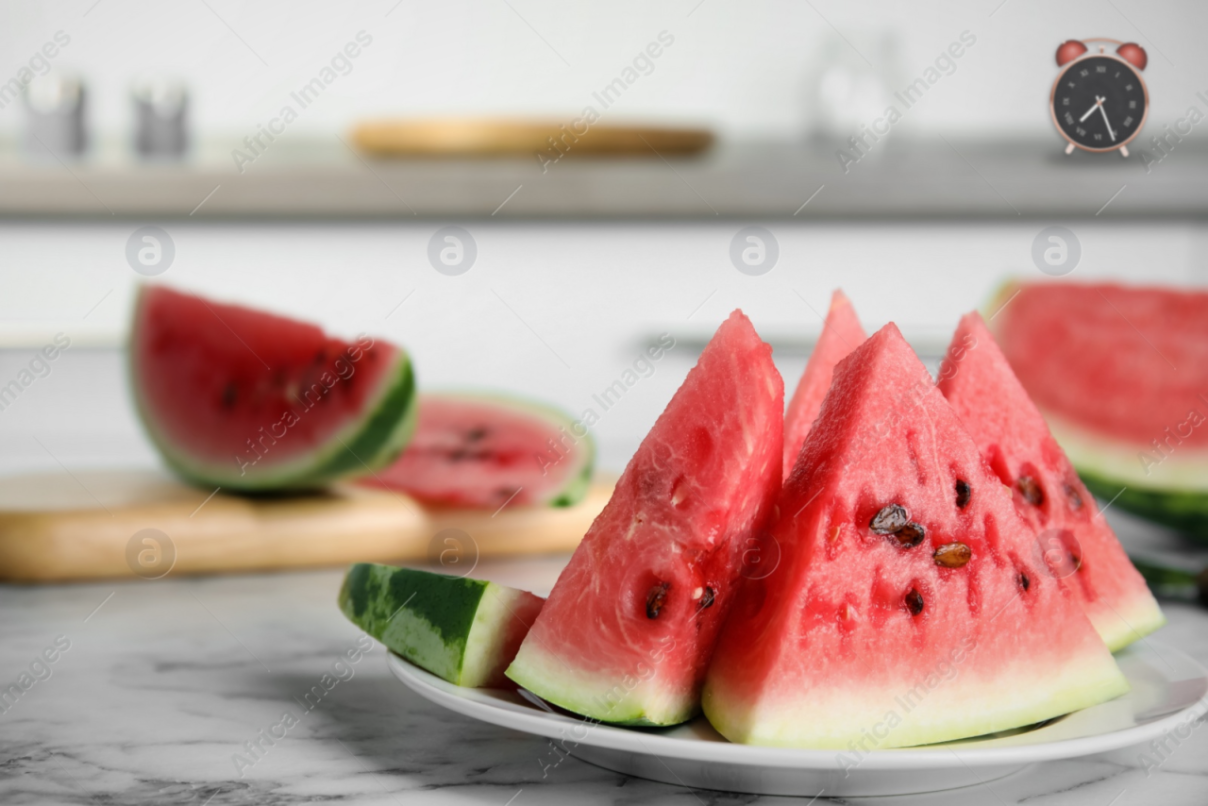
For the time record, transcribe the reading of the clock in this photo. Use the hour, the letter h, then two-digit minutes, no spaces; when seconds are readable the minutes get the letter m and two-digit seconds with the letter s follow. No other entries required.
7h26
